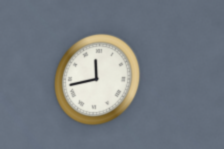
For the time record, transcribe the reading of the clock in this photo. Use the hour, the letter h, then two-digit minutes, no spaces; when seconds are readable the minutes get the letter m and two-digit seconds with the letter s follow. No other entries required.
11h43
